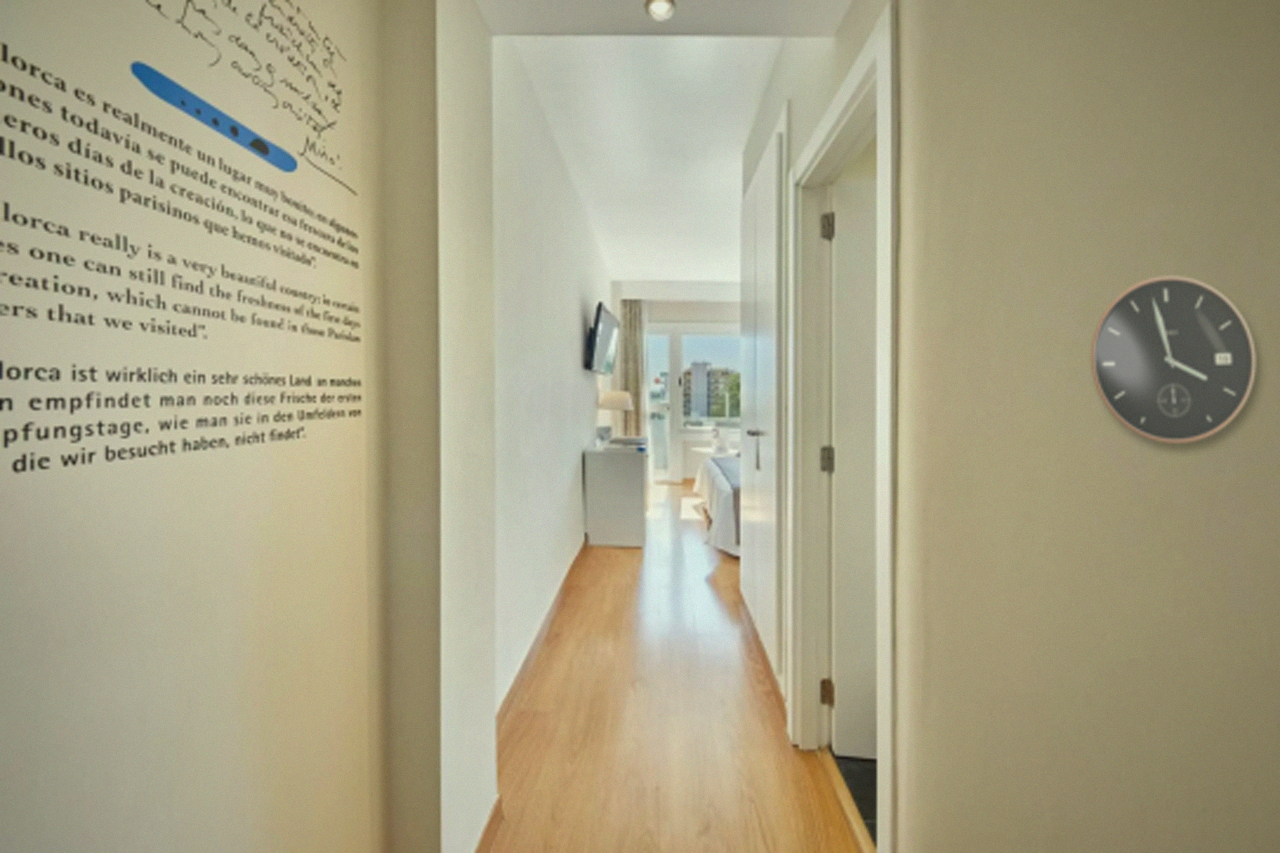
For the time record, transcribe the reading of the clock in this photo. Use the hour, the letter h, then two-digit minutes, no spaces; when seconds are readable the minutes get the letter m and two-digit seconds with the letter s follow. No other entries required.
3h58
